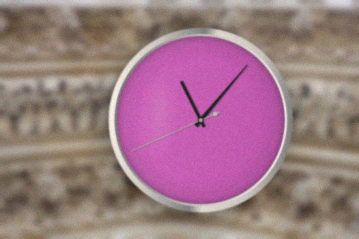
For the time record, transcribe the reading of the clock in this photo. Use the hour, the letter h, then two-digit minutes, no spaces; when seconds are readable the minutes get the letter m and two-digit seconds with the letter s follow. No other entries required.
11h06m41s
